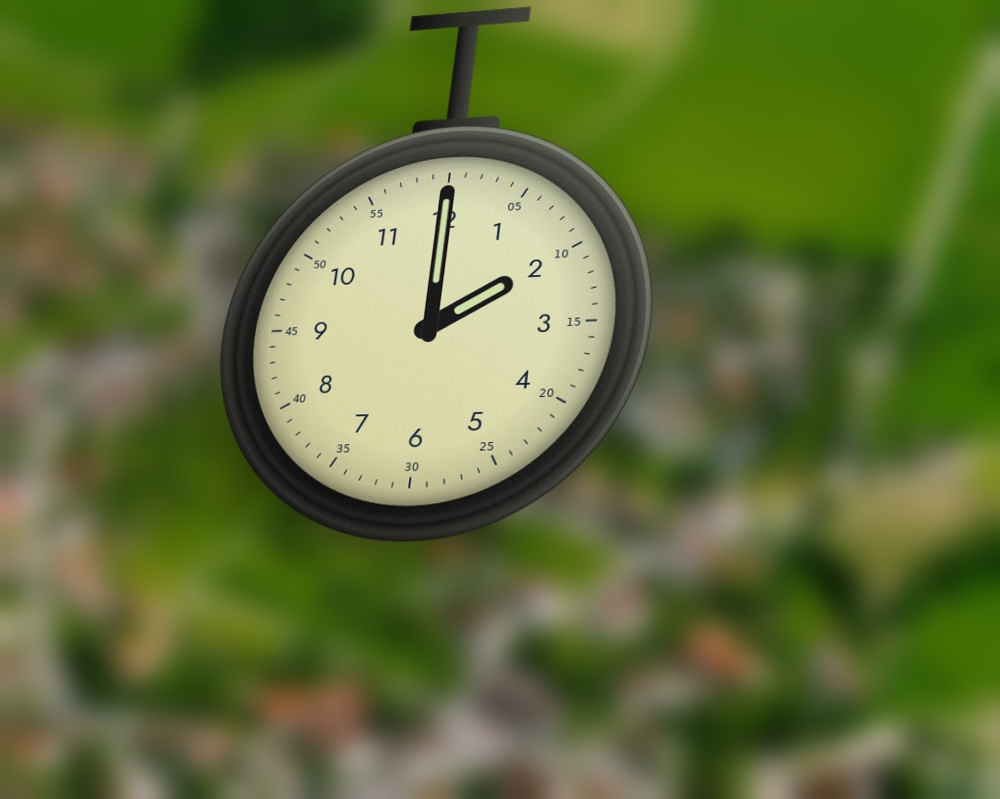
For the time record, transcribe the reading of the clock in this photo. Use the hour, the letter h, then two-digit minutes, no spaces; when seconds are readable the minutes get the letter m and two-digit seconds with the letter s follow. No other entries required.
2h00
